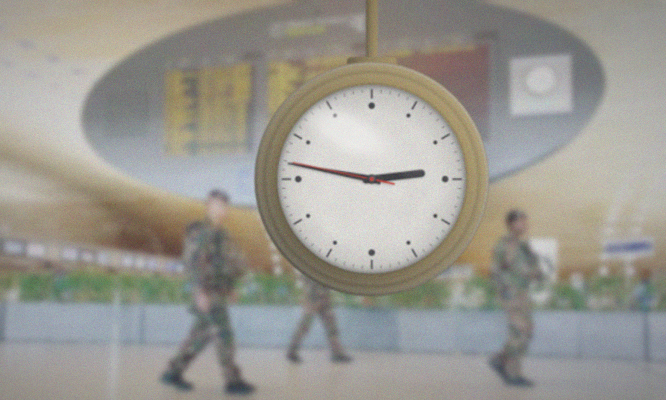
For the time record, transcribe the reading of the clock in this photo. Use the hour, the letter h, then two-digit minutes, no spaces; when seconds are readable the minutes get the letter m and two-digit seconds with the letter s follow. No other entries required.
2h46m47s
